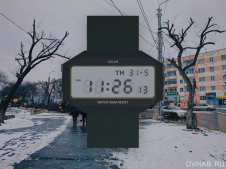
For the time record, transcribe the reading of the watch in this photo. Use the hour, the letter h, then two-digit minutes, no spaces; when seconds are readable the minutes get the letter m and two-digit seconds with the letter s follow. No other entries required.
11h26m13s
